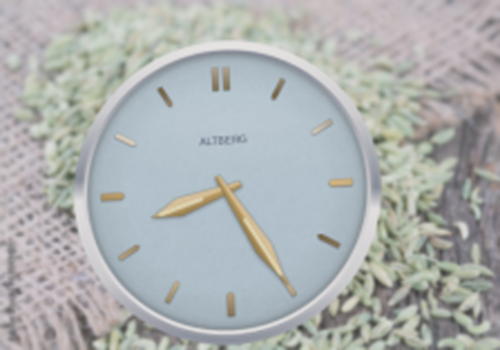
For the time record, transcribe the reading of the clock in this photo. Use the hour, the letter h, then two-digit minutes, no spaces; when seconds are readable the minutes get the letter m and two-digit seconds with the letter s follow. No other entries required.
8h25
